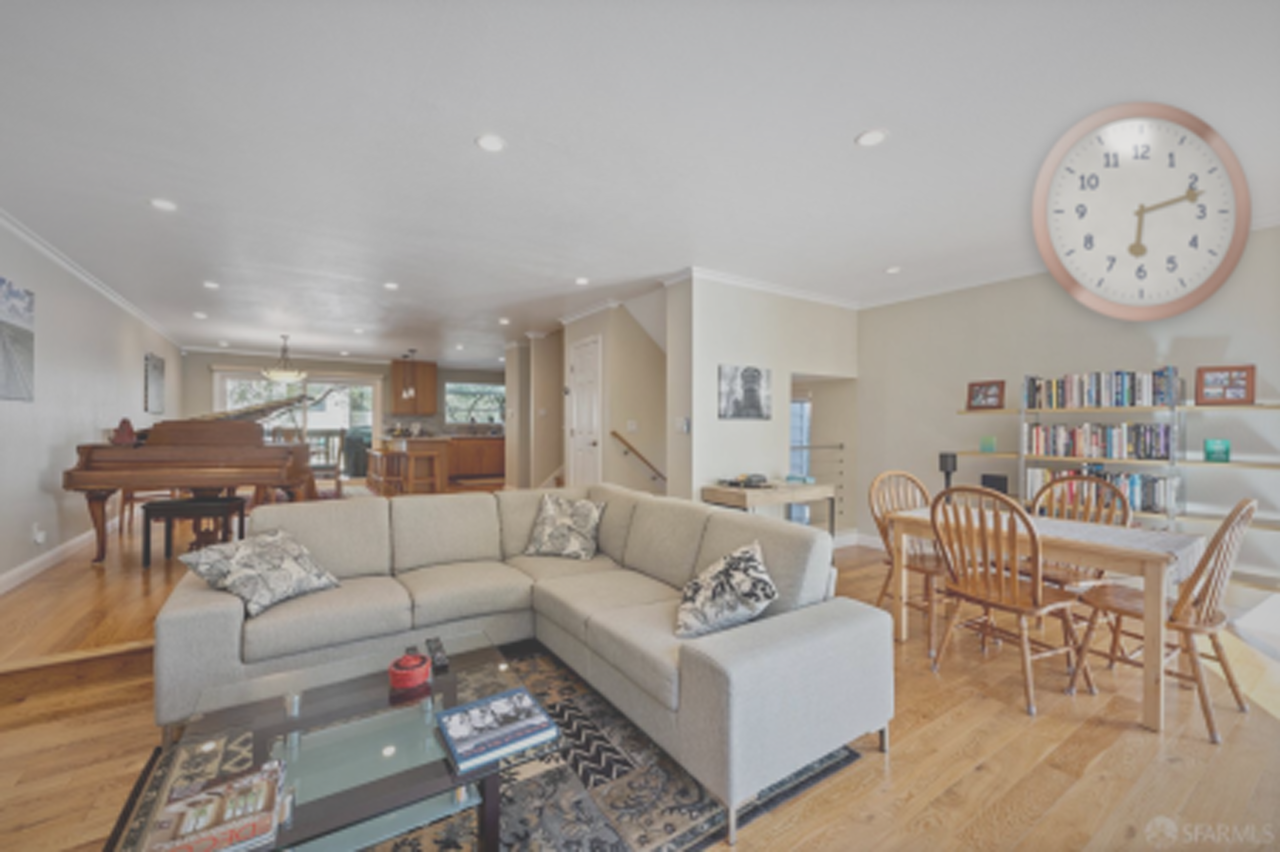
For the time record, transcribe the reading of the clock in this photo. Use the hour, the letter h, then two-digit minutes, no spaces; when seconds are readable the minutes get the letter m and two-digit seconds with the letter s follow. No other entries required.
6h12
